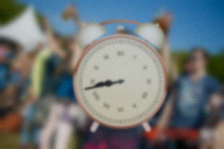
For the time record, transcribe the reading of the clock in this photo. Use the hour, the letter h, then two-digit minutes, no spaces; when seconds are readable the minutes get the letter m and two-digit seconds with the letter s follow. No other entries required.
8h43
